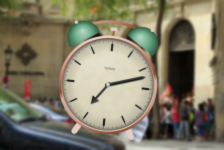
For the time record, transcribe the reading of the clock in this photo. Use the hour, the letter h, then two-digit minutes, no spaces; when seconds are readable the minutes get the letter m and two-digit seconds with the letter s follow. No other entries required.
7h12
